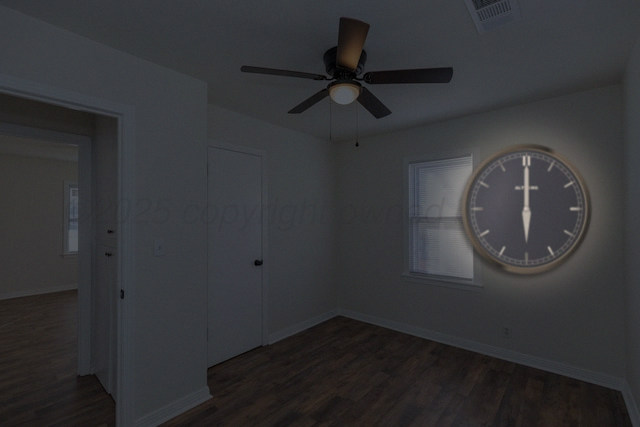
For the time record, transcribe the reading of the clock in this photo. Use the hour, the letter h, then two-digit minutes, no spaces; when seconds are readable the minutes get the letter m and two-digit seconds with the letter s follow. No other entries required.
6h00
